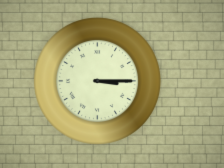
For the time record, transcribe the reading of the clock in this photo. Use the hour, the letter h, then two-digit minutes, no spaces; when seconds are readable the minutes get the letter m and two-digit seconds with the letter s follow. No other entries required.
3h15
